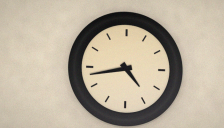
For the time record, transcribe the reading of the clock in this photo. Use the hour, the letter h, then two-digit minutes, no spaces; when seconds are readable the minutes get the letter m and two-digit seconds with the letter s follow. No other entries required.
4h43
